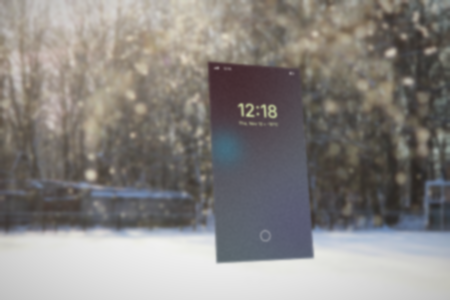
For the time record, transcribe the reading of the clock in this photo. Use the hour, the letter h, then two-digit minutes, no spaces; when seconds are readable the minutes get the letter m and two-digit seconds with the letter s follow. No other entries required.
12h18
